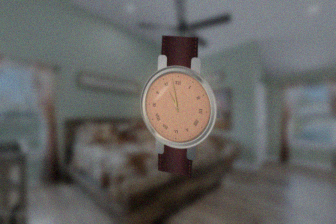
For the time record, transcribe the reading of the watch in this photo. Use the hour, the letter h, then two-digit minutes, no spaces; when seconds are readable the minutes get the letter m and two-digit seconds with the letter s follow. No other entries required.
10h58
